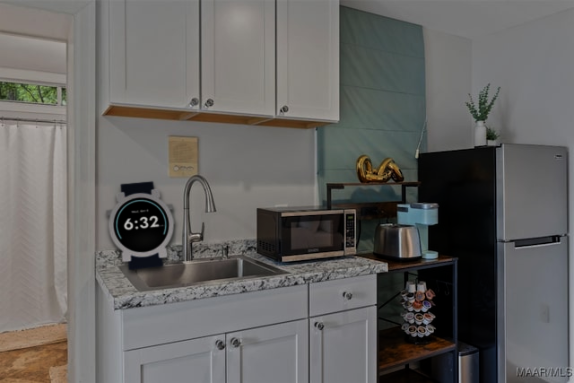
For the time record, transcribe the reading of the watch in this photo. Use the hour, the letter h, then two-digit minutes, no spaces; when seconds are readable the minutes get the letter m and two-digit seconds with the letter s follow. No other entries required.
6h32
